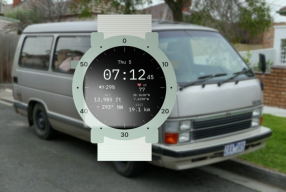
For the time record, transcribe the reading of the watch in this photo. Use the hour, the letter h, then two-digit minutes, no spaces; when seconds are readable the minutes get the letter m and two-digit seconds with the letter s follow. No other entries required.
7h12
